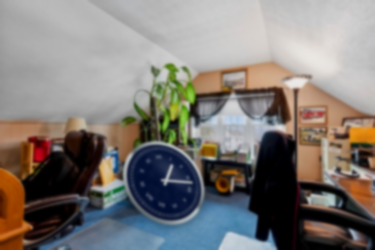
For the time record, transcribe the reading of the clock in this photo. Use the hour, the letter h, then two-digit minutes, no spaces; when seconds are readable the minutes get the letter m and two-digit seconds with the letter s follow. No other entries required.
1h17
